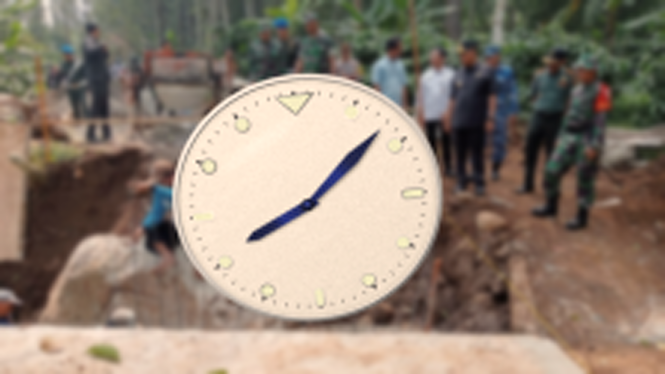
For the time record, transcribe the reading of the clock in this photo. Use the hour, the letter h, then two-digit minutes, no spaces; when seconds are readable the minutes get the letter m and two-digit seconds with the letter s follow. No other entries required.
8h08
